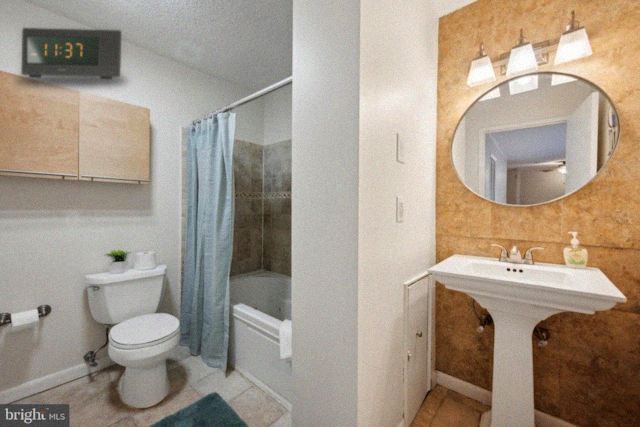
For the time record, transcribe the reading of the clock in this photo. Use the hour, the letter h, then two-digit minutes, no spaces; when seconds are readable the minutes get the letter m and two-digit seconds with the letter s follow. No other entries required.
11h37
